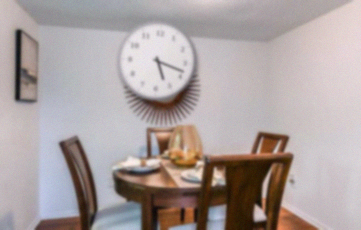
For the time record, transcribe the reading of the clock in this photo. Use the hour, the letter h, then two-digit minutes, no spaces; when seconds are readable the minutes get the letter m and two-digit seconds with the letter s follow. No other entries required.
5h18
